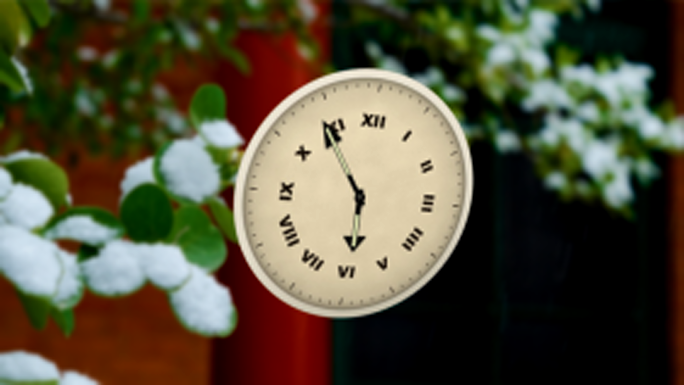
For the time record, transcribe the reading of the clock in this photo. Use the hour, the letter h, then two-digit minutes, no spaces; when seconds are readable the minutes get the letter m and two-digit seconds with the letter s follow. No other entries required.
5h54
